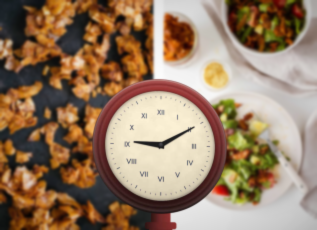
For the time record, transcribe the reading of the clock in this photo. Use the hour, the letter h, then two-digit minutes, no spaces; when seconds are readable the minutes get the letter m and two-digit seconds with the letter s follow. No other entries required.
9h10
